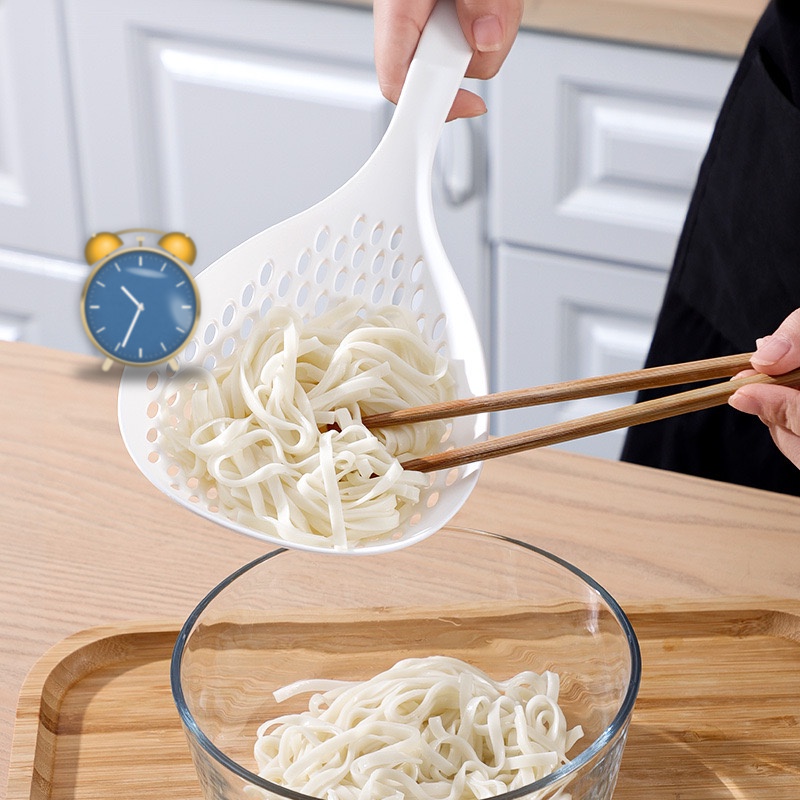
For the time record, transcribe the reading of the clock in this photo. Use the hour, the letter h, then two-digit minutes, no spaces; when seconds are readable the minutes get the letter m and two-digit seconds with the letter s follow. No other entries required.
10h34
